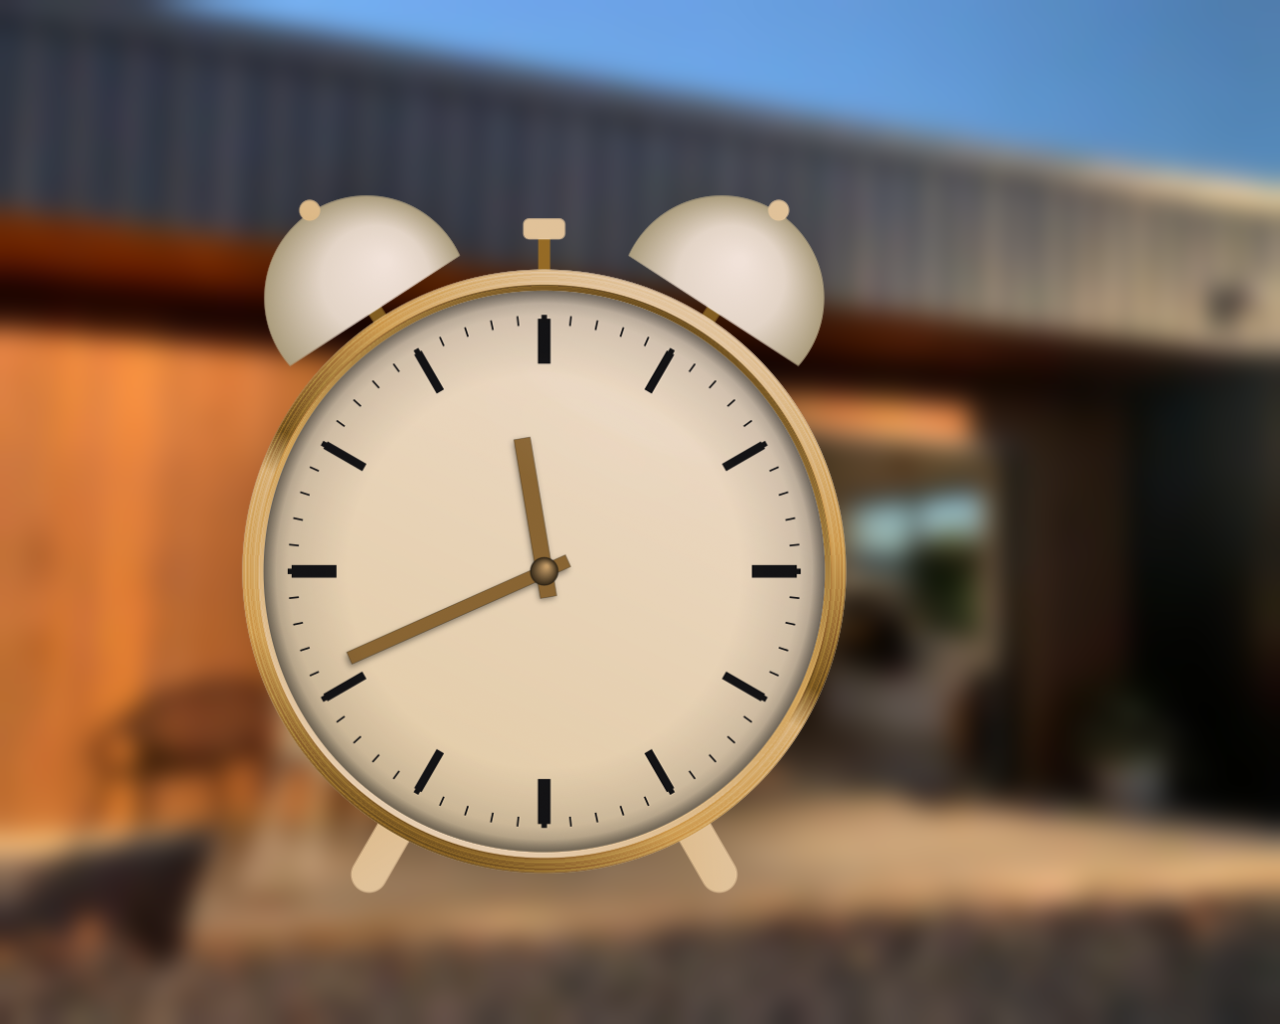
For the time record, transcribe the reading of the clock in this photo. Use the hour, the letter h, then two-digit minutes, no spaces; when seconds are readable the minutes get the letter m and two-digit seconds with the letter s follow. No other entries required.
11h41
